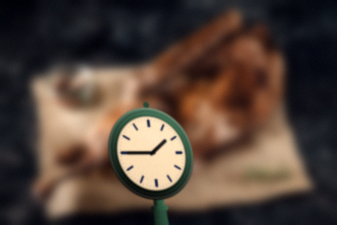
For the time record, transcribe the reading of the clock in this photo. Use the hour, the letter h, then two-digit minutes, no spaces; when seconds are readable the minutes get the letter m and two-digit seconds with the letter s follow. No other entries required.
1h45
